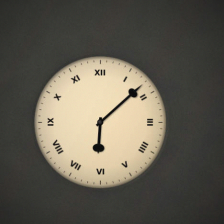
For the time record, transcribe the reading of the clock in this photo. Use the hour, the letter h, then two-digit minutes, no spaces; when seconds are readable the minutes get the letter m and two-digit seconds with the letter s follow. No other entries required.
6h08
